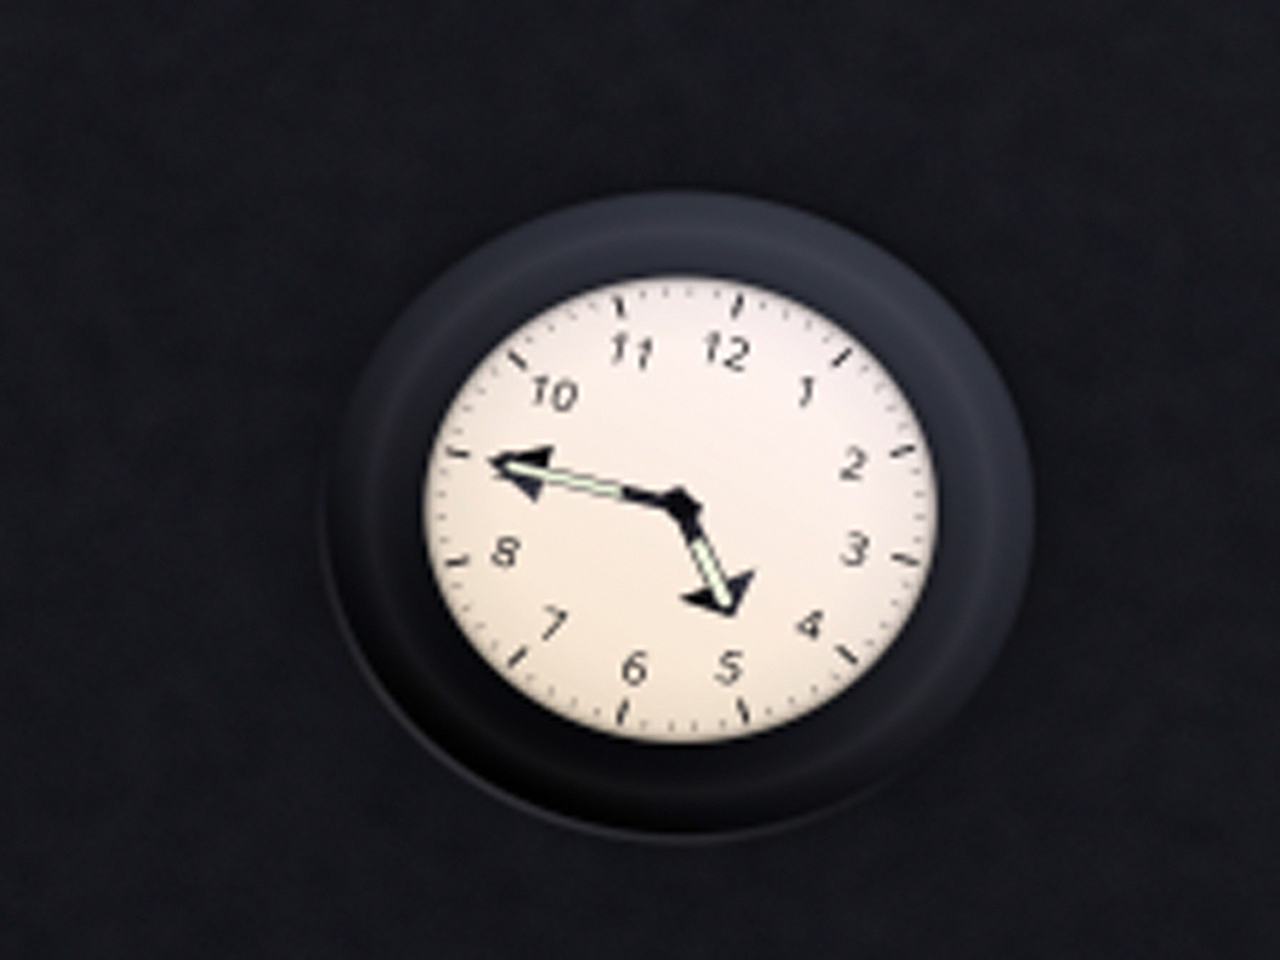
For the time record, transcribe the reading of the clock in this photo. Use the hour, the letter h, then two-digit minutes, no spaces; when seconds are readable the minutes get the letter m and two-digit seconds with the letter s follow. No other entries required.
4h45
